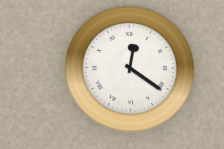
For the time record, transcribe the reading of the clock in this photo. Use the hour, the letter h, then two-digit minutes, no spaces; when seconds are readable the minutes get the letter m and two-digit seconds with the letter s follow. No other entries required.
12h21
